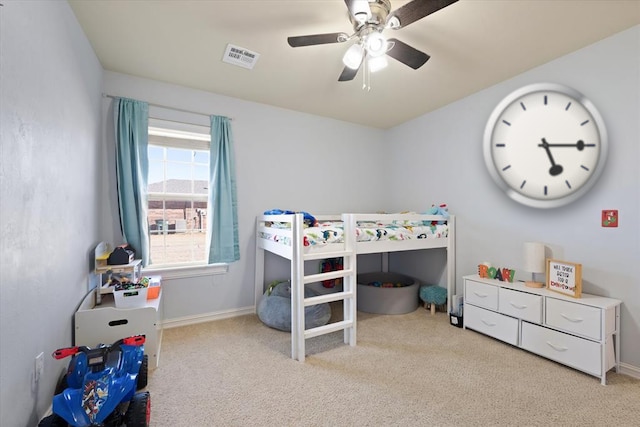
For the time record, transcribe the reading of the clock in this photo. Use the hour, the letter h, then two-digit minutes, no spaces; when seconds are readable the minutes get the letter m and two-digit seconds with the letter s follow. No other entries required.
5h15
